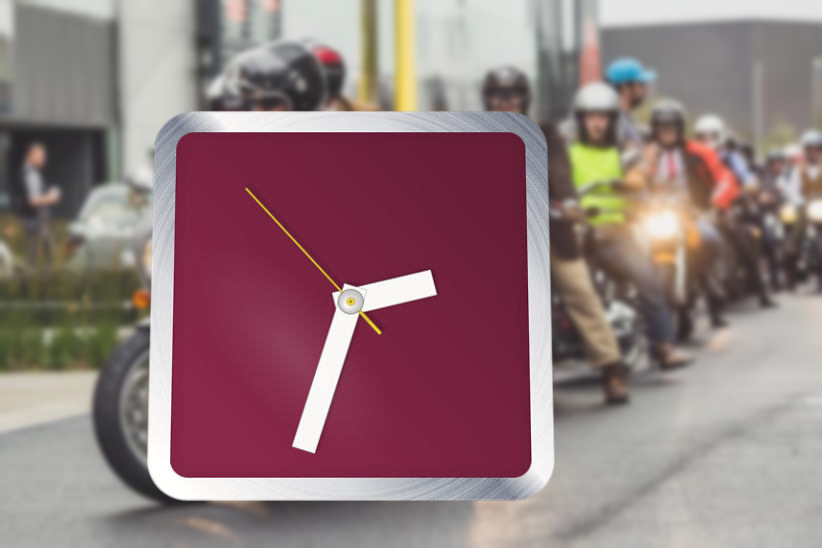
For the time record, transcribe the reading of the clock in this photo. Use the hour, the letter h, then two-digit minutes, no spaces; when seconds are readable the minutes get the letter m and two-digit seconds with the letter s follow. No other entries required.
2h32m53s
